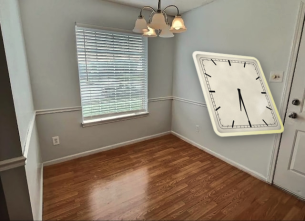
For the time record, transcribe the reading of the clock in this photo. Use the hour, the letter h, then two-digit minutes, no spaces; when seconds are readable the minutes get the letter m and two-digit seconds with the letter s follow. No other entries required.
6h30
